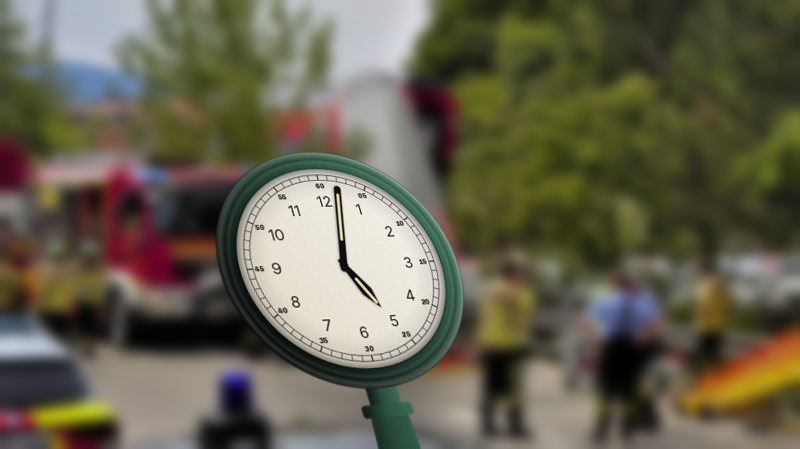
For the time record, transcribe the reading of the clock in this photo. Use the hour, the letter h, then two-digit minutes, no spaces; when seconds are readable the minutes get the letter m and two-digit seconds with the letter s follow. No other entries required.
5h02
